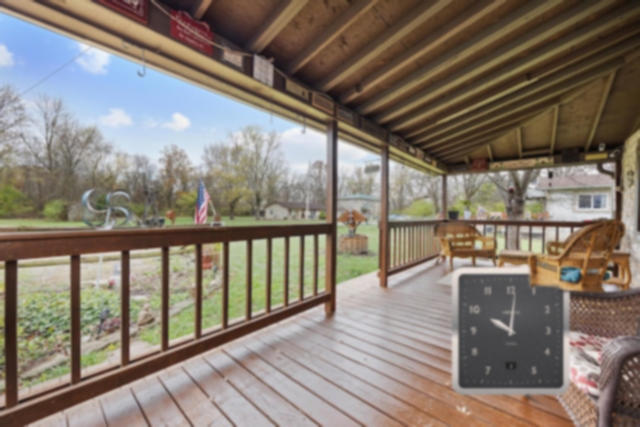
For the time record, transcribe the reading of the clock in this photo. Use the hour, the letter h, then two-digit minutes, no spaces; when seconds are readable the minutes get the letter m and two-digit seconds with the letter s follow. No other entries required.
10h01
